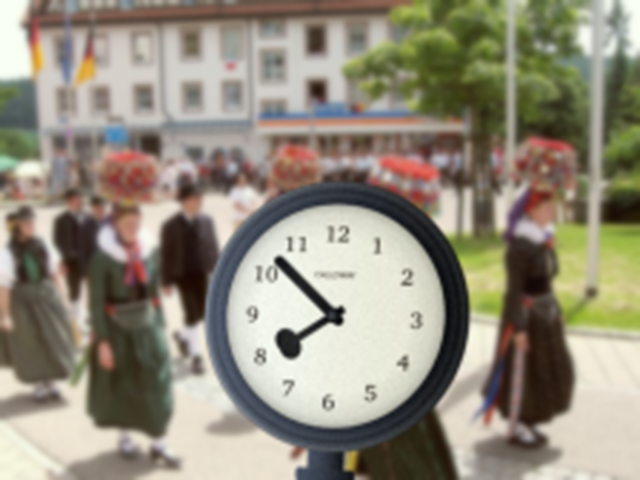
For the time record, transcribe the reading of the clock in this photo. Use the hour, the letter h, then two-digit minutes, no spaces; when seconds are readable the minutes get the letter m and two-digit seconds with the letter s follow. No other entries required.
7h52
